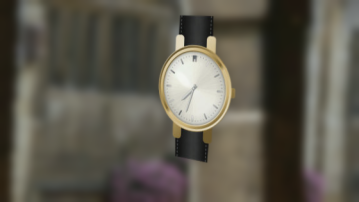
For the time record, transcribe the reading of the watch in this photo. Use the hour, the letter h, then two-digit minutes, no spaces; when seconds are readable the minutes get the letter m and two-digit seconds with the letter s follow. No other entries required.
7h33
